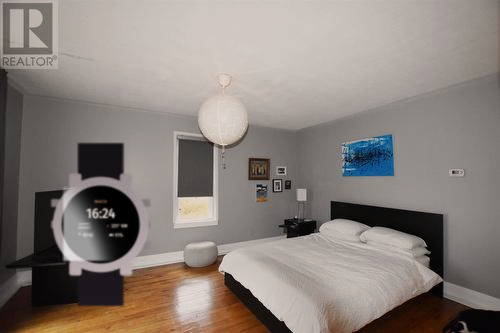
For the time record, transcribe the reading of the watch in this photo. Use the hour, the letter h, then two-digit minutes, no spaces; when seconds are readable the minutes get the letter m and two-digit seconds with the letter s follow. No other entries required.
16h24
